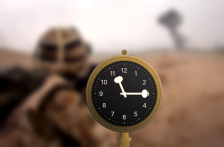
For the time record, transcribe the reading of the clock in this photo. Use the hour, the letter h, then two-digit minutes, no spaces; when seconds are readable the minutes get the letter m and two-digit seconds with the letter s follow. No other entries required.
11h15
